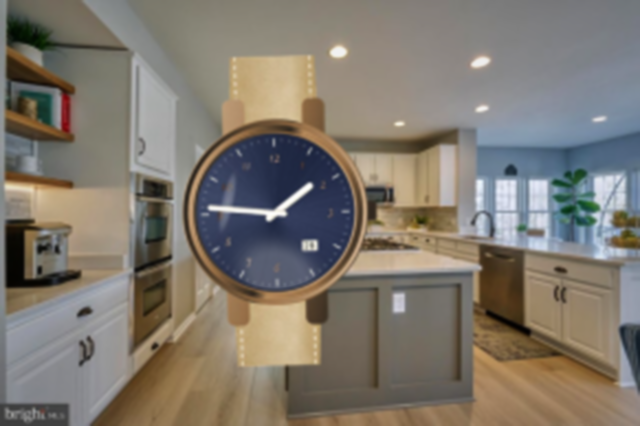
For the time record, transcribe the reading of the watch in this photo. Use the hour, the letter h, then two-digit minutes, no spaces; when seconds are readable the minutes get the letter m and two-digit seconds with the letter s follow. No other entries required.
1h46
